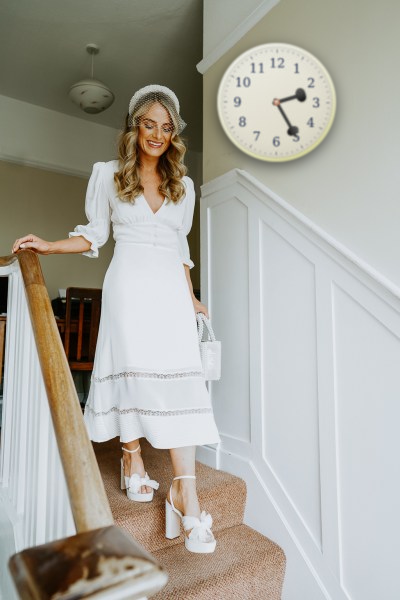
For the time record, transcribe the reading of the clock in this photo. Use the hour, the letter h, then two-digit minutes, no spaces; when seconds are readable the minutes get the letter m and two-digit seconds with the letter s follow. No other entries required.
2h25
